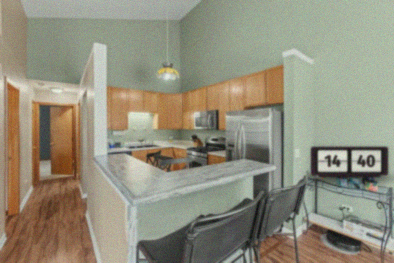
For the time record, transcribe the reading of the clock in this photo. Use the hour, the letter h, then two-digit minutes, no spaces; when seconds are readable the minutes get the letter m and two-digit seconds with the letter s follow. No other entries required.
14h40
